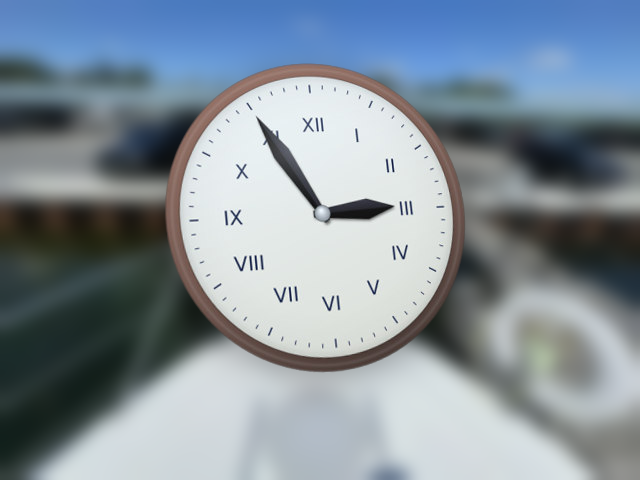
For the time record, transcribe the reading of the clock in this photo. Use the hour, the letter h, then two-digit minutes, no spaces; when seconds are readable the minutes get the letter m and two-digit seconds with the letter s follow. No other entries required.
2h55
